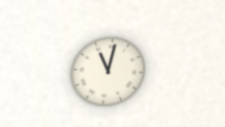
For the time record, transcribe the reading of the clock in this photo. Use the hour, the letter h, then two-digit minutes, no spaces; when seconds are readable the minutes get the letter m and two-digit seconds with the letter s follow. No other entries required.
11h01
